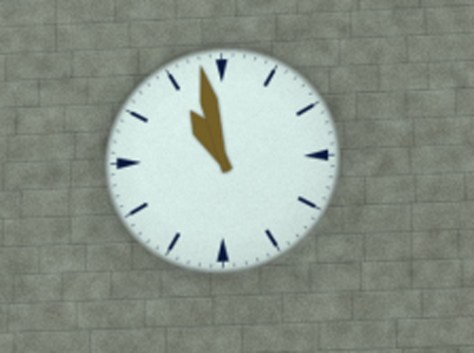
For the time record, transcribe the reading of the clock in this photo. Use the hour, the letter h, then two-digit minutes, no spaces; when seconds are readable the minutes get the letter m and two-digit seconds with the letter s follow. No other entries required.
10h58
